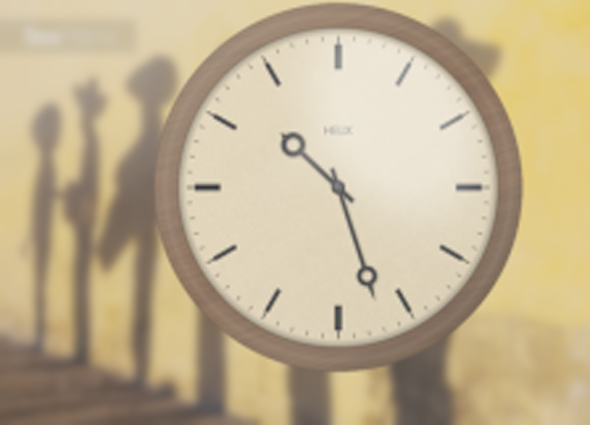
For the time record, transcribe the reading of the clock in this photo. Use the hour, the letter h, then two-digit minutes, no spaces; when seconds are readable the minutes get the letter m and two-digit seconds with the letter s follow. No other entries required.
10h27
